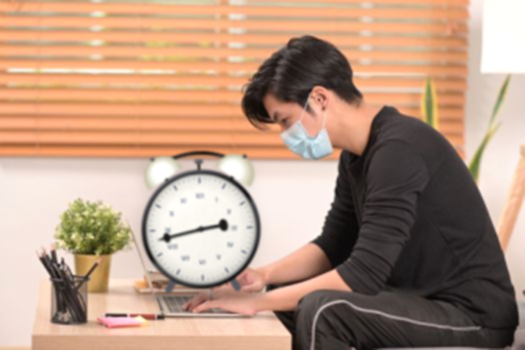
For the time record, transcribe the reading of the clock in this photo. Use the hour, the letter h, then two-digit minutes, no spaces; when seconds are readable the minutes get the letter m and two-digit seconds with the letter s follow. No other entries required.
2h43
